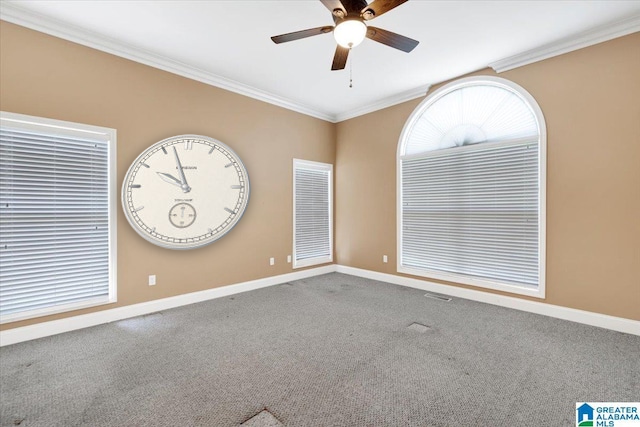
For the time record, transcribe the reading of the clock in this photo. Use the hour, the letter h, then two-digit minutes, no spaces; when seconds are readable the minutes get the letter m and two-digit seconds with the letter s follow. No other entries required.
9h57
